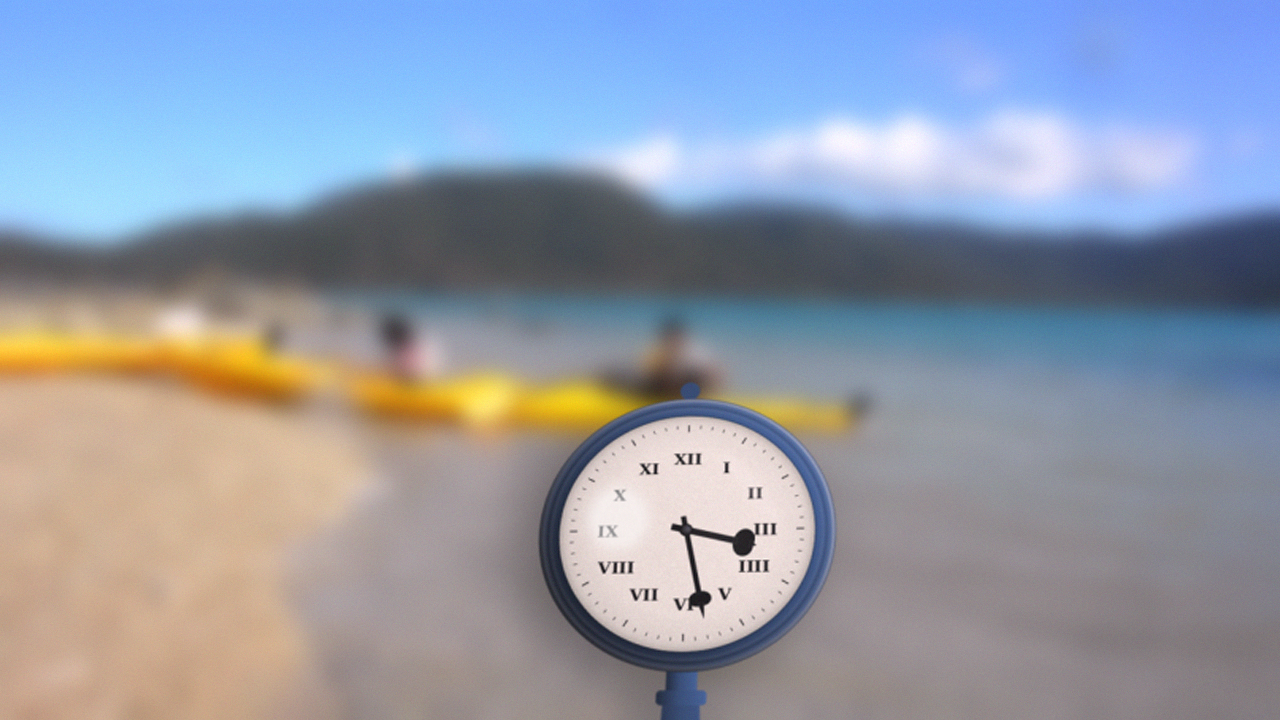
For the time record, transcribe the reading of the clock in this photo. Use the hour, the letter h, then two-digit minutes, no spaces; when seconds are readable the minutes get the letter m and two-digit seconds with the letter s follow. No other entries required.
3h28
